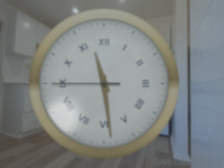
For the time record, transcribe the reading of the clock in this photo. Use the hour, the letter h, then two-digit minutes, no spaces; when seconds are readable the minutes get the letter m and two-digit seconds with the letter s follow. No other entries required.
11h28m45s
